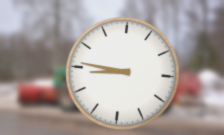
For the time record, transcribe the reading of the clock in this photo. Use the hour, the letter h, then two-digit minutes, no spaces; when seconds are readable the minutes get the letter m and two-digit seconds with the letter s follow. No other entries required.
8h46
